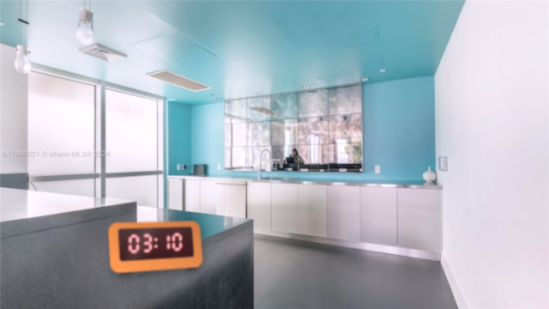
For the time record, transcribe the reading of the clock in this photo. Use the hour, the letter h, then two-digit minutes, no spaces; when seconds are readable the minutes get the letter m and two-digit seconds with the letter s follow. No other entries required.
3h10
